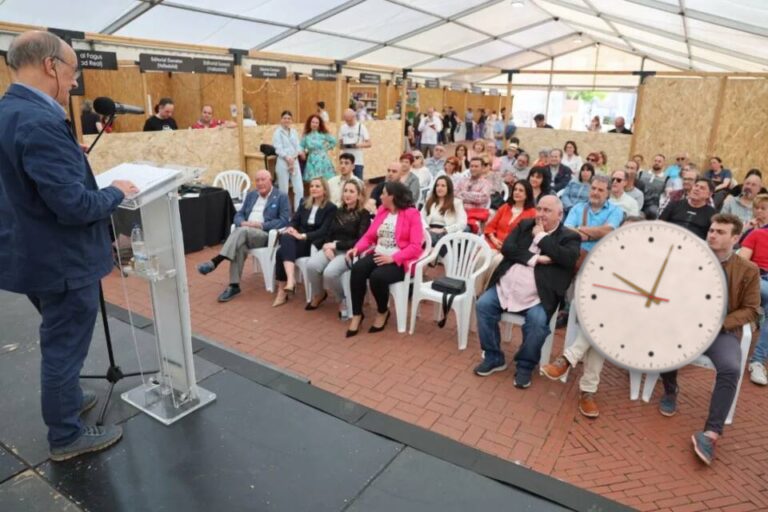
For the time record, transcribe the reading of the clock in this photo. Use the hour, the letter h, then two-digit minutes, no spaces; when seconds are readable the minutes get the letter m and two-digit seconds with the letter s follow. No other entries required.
10h03m47s
